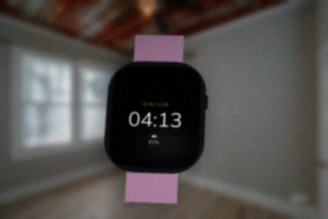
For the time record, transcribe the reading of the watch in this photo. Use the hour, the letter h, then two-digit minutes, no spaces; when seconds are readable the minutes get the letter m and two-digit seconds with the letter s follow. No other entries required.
4h13
